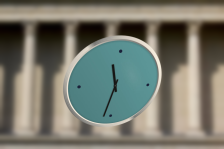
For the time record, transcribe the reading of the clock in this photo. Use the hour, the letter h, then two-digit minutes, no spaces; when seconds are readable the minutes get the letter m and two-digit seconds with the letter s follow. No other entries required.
11h32
